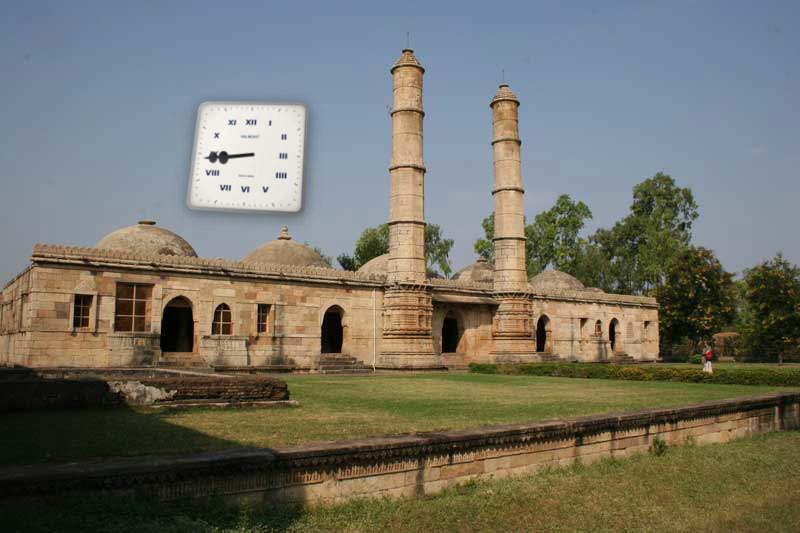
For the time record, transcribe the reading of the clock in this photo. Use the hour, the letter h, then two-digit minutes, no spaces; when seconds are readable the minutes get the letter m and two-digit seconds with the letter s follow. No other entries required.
8h44
